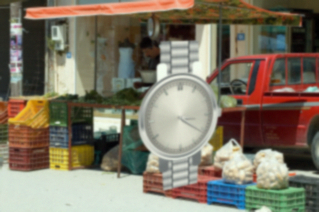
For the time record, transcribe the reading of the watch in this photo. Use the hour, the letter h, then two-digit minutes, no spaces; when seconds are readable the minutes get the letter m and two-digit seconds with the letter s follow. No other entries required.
3h21
